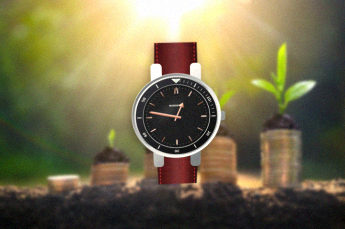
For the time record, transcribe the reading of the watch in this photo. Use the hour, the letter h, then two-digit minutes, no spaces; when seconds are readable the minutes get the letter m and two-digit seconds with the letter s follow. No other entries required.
12h47
